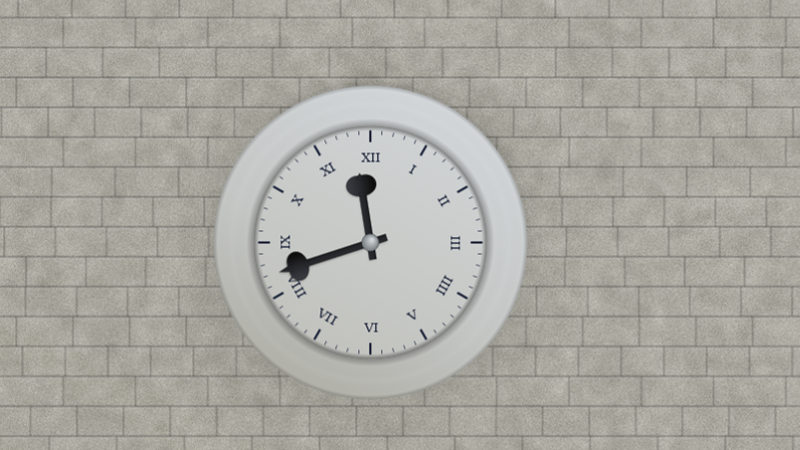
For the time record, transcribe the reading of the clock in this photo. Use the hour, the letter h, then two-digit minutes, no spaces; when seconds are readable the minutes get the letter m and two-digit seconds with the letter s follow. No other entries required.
11h42
